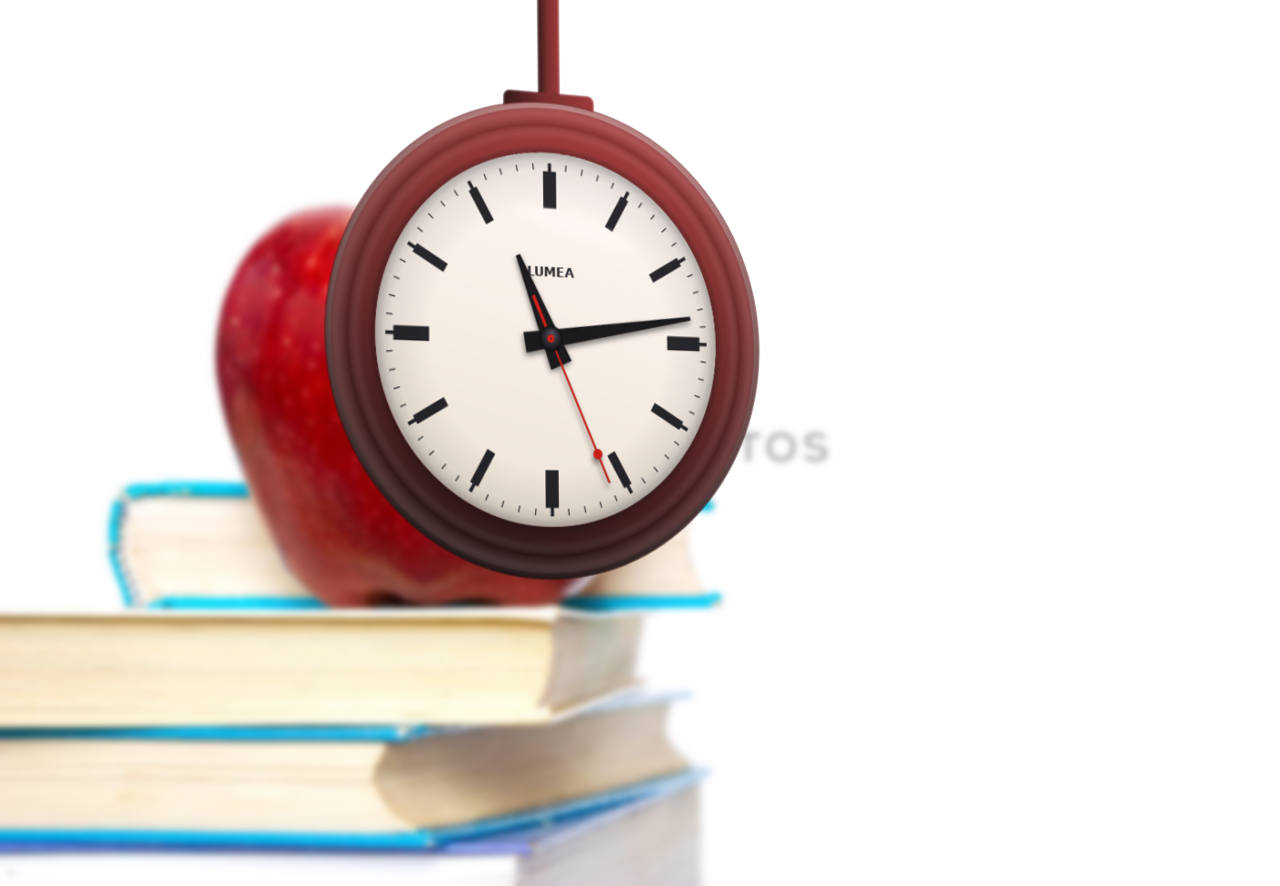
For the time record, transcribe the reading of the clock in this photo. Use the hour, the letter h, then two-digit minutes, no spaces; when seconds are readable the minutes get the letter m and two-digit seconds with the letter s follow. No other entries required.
11h13m26s
